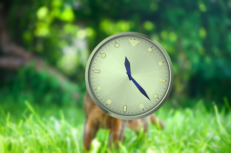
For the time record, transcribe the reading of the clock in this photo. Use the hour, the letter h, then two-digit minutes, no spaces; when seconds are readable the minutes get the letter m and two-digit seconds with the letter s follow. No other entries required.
11h22
